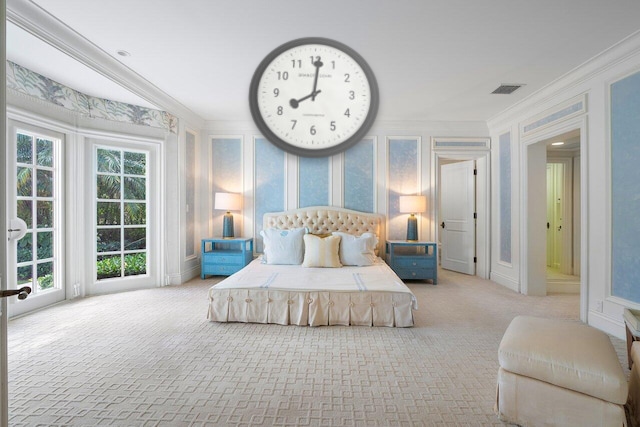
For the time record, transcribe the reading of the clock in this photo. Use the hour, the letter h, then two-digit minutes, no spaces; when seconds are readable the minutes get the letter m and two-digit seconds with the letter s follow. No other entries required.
8h01
